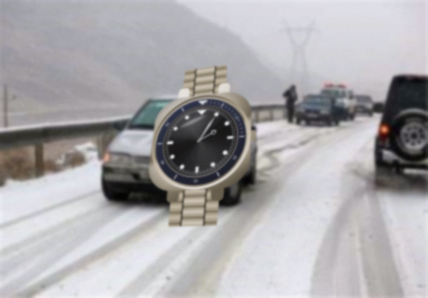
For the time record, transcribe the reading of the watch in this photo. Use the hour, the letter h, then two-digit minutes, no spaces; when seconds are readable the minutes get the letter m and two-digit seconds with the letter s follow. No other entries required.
2h05
